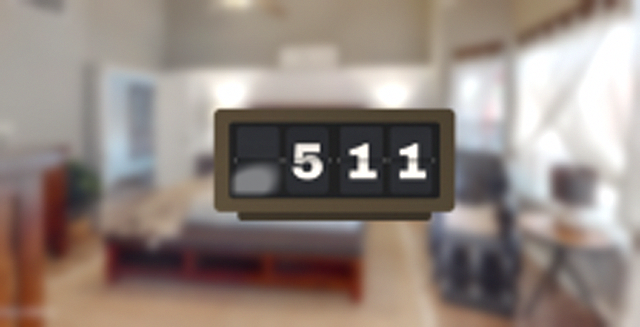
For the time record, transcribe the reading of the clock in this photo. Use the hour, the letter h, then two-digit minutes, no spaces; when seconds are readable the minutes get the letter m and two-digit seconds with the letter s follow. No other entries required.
5h11
